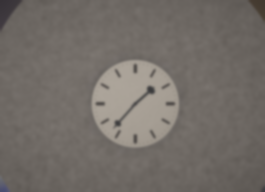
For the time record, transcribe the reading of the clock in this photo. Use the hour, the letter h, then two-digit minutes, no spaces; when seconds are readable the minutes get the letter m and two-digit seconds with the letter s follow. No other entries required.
1h37
